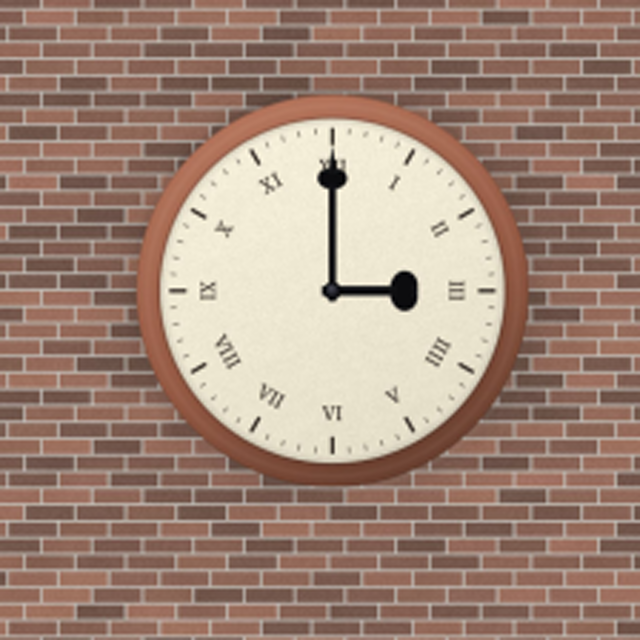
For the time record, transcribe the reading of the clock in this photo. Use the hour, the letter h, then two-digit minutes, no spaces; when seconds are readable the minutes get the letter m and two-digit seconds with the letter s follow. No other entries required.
3h00
